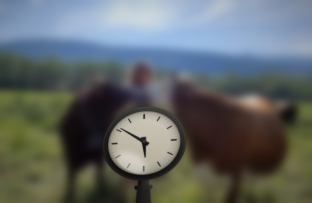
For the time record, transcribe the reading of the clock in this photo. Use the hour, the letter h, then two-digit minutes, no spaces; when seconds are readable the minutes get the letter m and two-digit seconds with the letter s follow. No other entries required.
5h51
